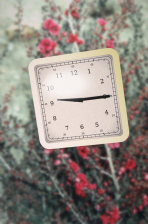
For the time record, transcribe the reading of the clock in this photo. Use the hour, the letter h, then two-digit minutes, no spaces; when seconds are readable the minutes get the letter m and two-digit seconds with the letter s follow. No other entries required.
9h15
